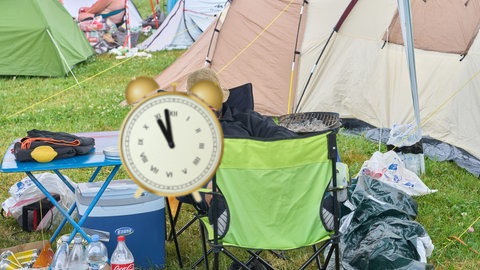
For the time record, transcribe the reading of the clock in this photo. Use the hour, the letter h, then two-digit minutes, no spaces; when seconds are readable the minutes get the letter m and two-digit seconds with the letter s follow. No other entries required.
10h58
